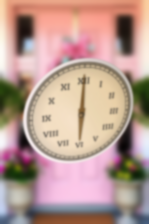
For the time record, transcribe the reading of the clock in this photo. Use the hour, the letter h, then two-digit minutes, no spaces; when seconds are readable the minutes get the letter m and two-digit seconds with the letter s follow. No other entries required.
6h00
